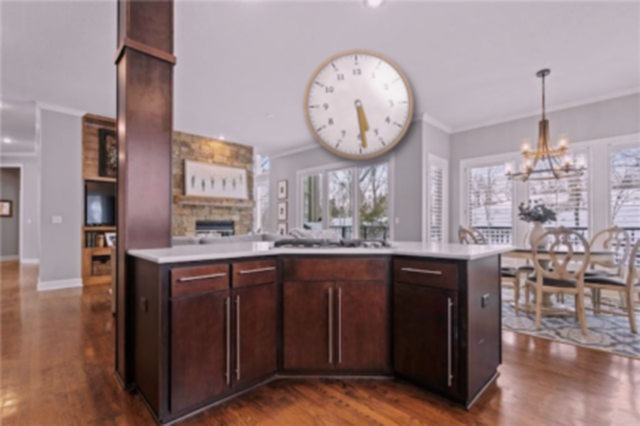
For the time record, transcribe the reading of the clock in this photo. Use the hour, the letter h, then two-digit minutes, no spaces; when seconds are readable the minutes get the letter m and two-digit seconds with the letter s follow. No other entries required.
5h29
